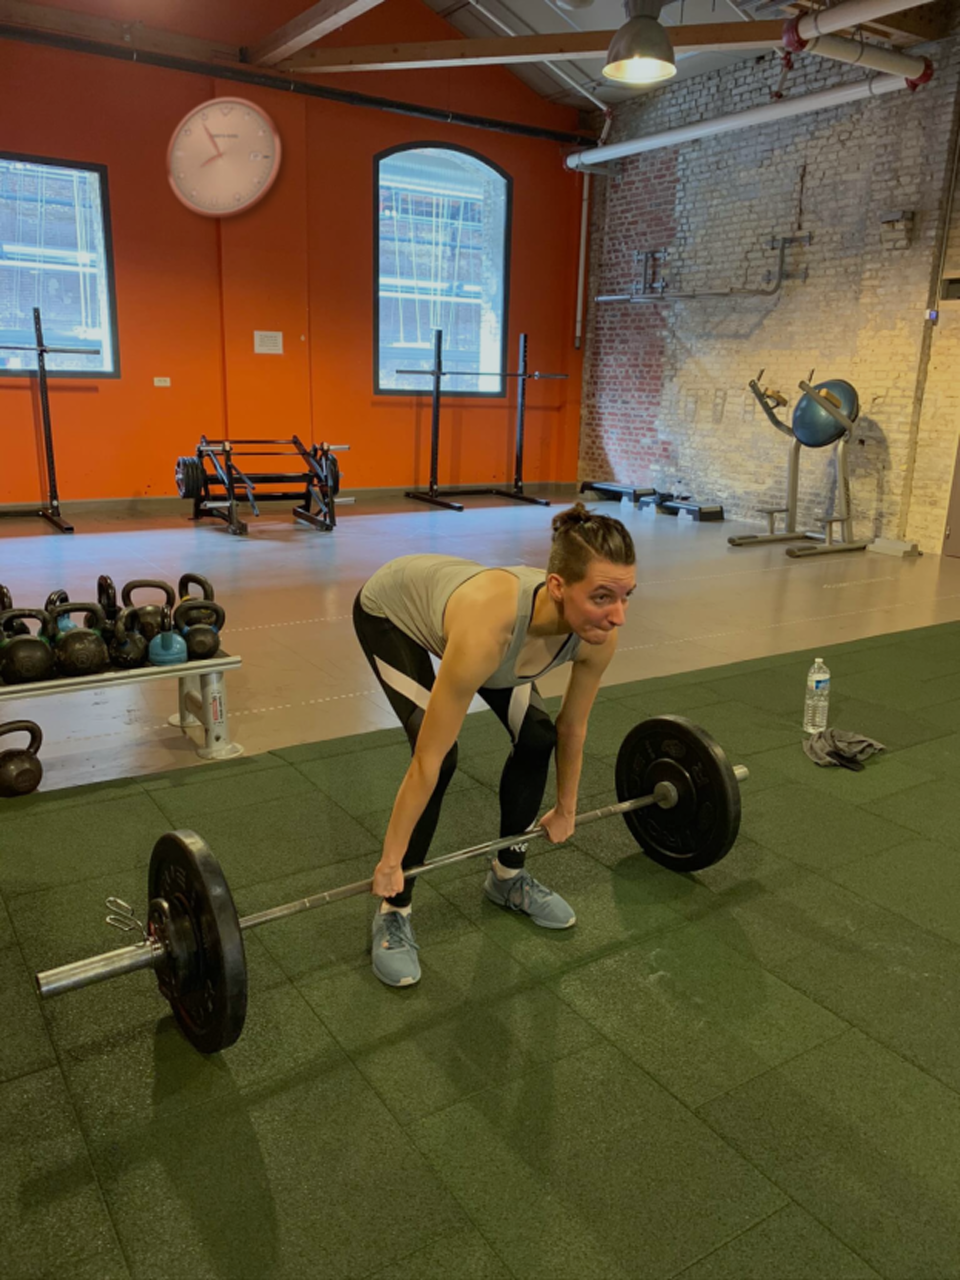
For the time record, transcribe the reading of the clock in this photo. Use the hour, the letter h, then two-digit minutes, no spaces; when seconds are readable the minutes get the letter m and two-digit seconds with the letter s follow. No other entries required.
7h54
